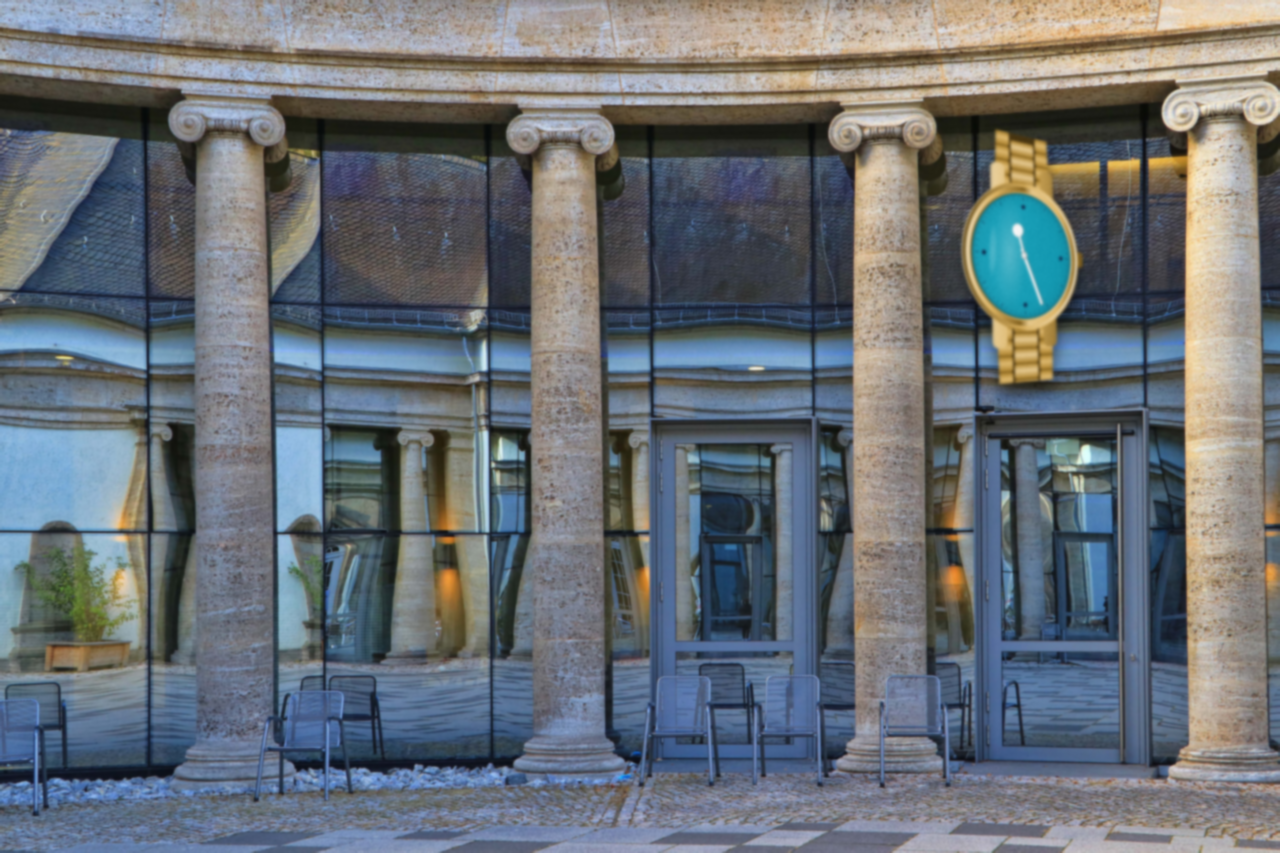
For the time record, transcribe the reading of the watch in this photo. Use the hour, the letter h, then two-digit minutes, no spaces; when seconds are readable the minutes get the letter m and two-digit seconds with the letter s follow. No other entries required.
11h26
